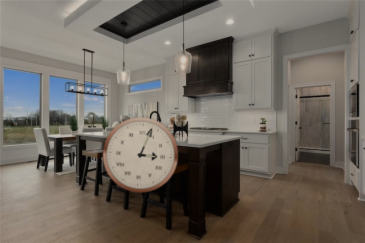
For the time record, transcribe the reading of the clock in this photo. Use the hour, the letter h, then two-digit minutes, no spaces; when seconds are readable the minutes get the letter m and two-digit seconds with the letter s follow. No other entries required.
3h03
